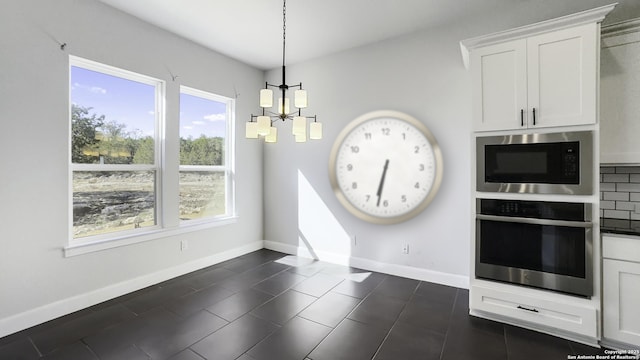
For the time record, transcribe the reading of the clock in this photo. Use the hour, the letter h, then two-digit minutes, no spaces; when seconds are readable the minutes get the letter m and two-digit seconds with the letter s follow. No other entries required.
6h32
